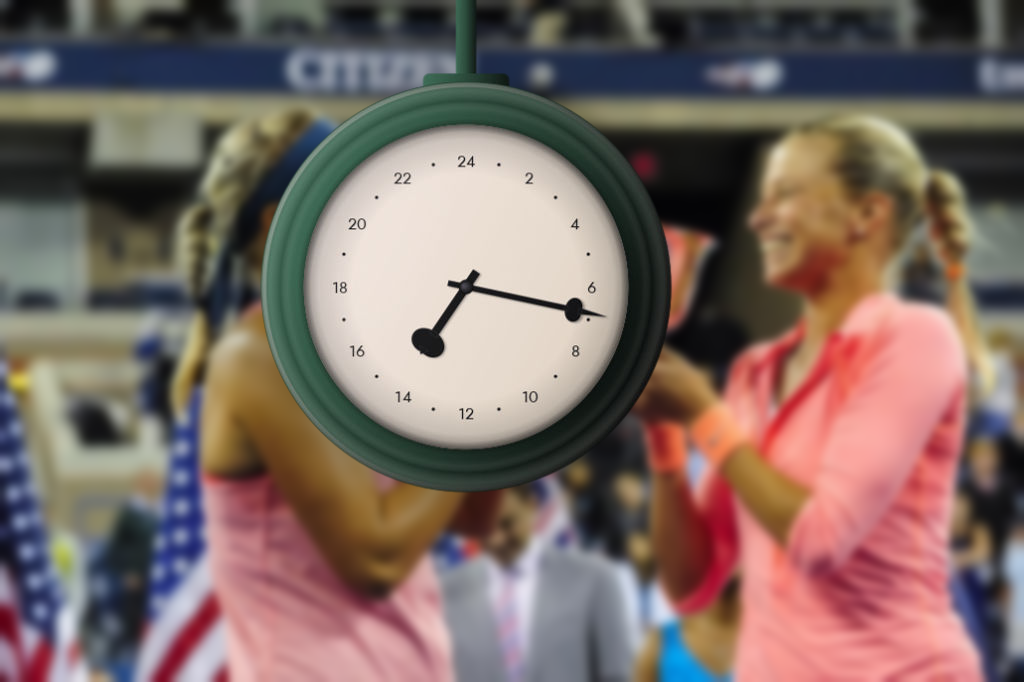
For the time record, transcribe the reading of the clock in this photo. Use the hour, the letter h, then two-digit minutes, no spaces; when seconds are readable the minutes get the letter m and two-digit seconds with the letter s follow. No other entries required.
14h17
